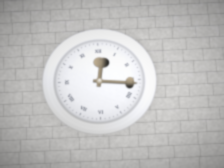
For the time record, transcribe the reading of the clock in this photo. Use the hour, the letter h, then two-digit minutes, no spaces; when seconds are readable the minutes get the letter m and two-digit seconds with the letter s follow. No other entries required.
12h16
